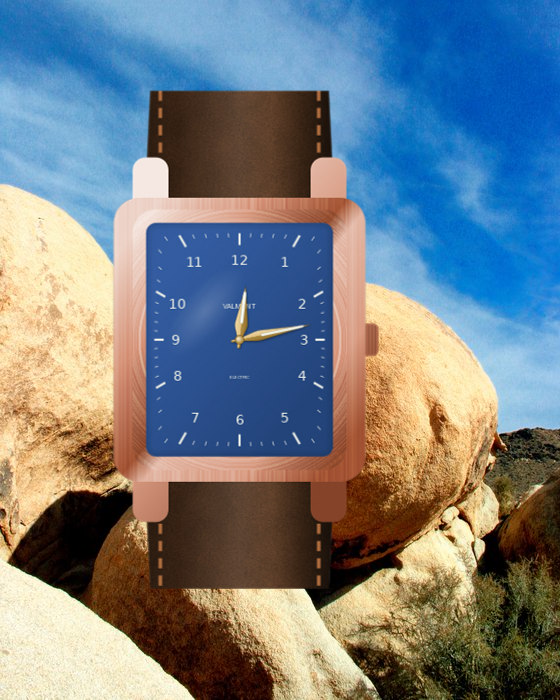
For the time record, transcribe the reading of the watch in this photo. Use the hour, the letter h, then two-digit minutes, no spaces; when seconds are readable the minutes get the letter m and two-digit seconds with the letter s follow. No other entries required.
12h13
